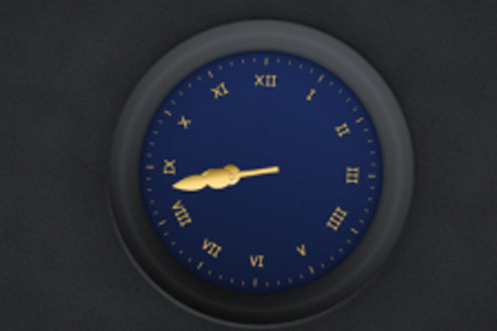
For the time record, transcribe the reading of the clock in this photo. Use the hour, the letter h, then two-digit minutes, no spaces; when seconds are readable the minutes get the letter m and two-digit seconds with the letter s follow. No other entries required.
8h43
